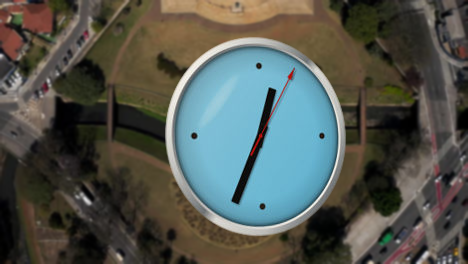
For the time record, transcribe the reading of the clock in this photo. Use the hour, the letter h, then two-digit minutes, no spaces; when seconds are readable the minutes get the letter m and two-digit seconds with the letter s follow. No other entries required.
12h34m05s
